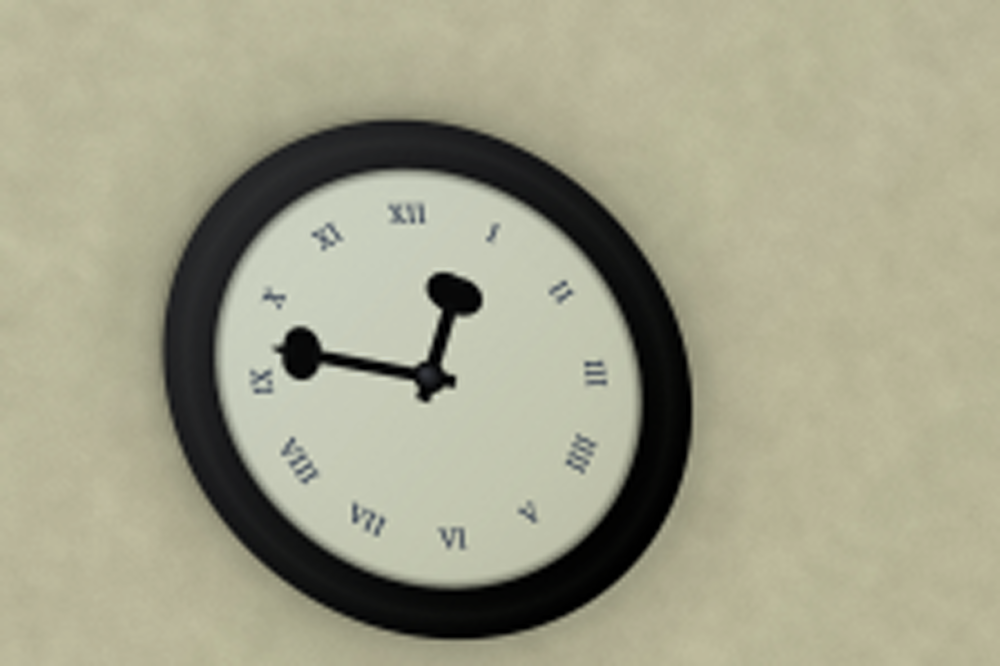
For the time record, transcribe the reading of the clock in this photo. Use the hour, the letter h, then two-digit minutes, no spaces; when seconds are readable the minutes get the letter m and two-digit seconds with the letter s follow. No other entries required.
12h47
